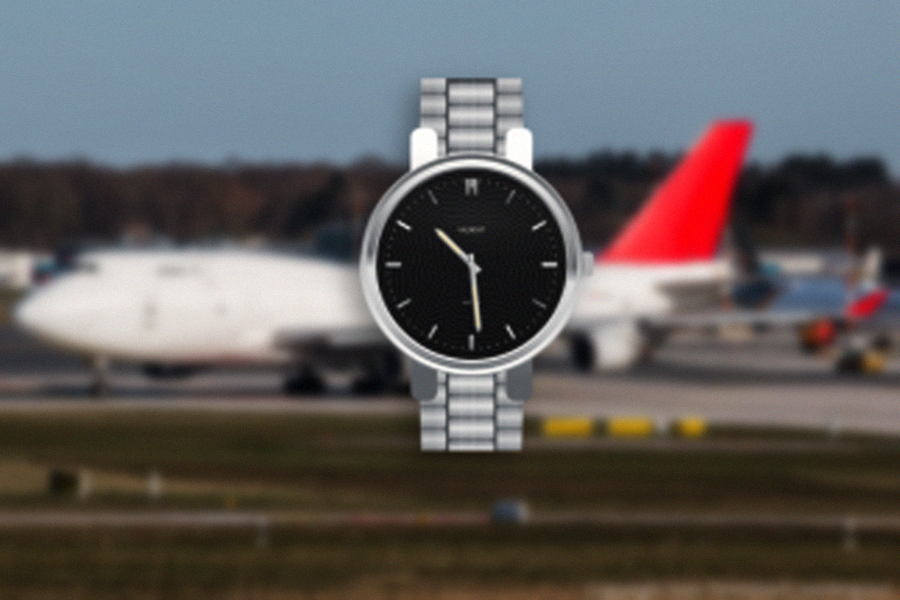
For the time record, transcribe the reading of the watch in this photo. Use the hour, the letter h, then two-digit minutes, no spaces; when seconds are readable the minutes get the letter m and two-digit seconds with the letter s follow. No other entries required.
10h29
